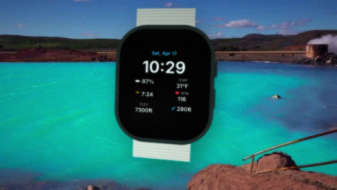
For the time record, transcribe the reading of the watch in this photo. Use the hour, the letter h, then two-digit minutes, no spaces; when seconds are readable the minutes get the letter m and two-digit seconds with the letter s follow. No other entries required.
10h29
